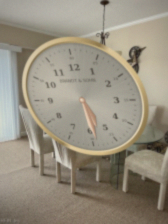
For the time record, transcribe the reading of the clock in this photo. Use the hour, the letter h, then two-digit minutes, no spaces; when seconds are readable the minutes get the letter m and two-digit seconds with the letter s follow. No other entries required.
5h29
